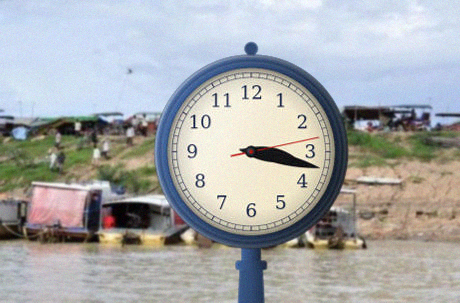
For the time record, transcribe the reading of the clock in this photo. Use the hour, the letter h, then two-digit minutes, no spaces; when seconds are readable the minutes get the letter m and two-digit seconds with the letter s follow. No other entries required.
3h17m13s
